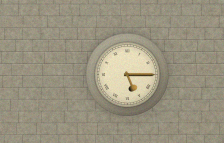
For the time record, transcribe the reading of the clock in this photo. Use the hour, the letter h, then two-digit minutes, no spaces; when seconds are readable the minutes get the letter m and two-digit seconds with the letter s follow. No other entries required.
5h15
